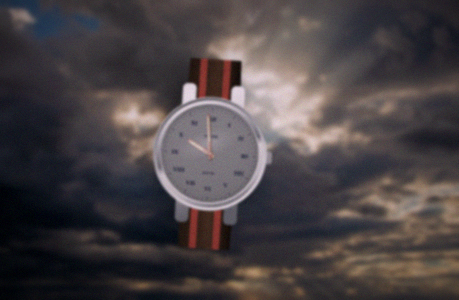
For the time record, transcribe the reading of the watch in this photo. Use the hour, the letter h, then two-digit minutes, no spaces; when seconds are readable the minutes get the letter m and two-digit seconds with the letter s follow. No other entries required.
9h59
